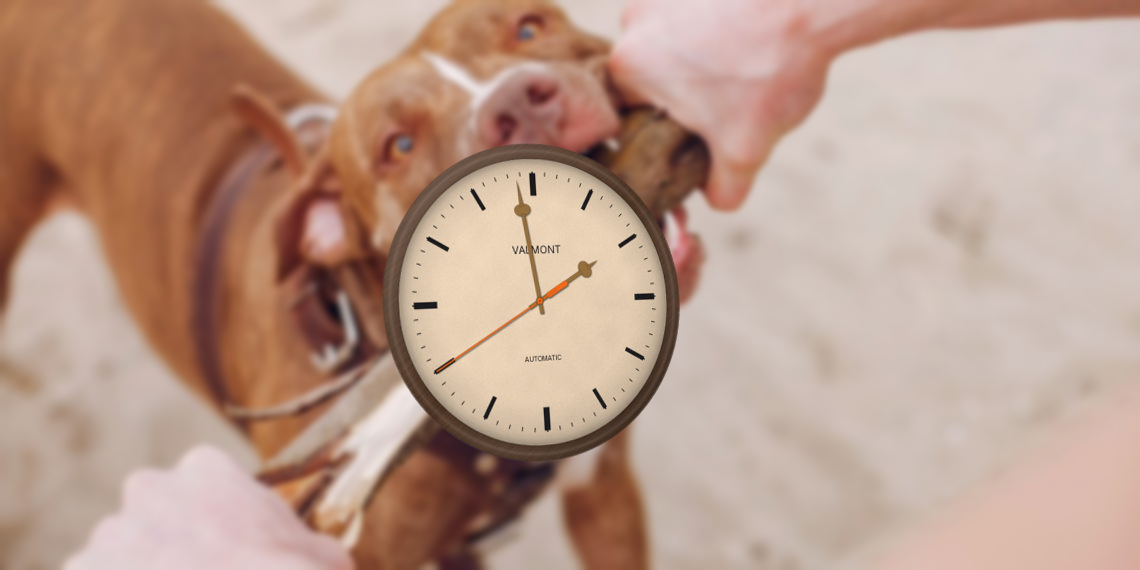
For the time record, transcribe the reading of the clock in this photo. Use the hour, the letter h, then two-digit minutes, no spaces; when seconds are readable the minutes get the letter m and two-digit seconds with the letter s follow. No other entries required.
1h58m40s
